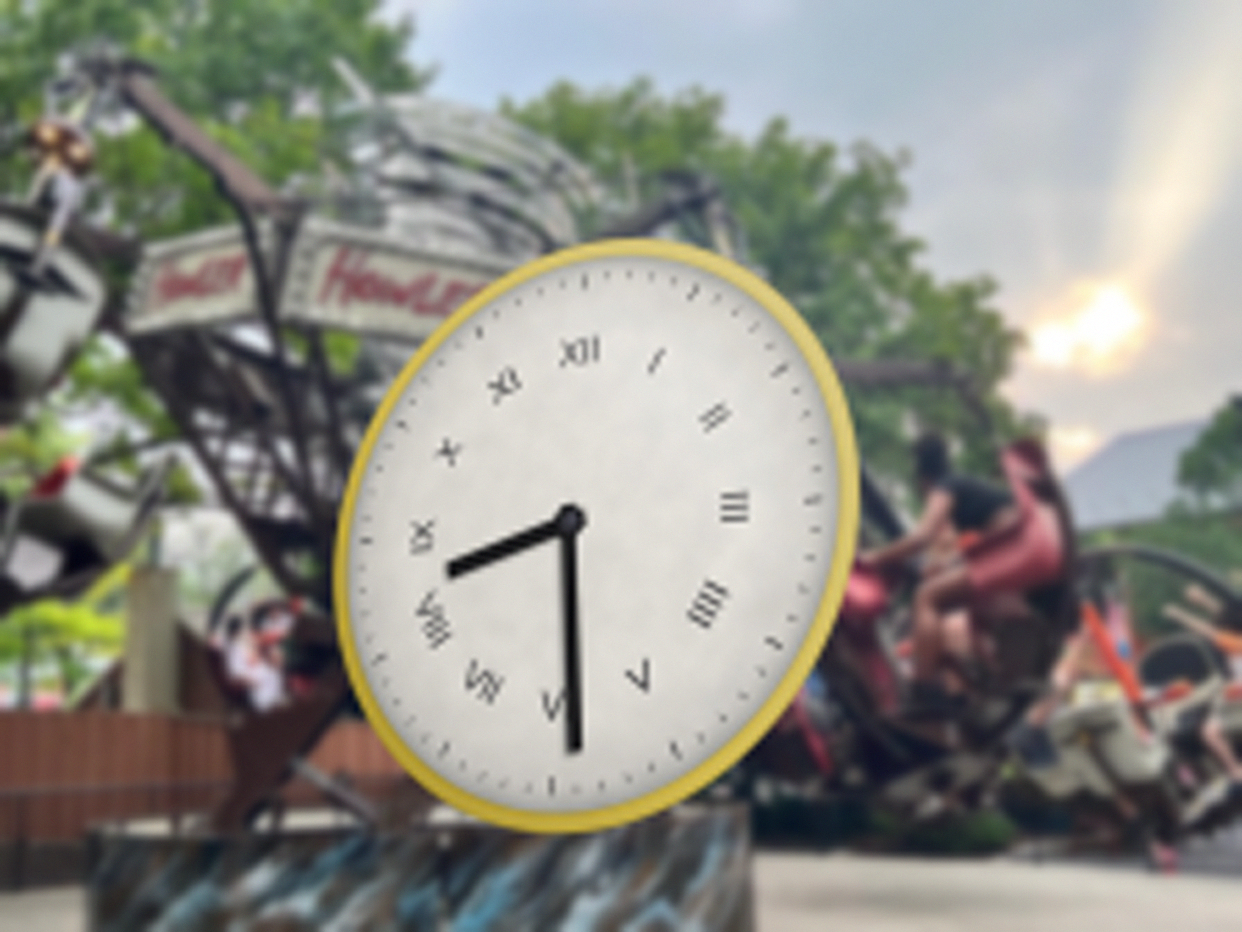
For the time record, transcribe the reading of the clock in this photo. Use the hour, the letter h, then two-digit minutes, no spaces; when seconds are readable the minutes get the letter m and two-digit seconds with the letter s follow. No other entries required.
8h29
